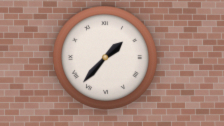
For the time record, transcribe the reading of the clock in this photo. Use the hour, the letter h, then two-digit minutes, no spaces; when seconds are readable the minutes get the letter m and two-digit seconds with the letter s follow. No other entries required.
1h37
